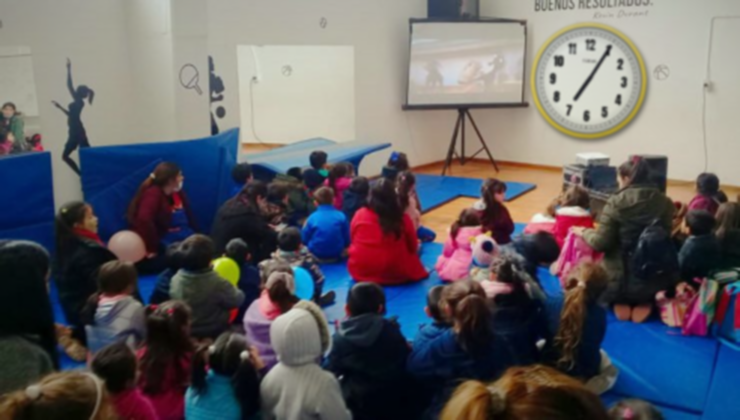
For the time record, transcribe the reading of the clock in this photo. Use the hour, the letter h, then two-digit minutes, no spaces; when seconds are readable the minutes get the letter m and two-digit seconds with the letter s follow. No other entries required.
7h05
